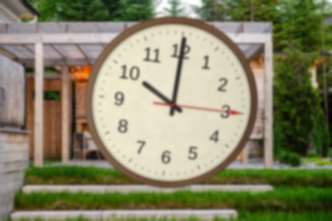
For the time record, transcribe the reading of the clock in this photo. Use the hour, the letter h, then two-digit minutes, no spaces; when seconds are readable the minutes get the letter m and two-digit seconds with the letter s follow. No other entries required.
10h00m15s
